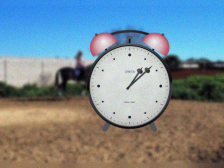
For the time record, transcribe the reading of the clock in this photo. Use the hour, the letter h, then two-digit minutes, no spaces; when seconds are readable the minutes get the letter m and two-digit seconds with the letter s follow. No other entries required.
1h08
